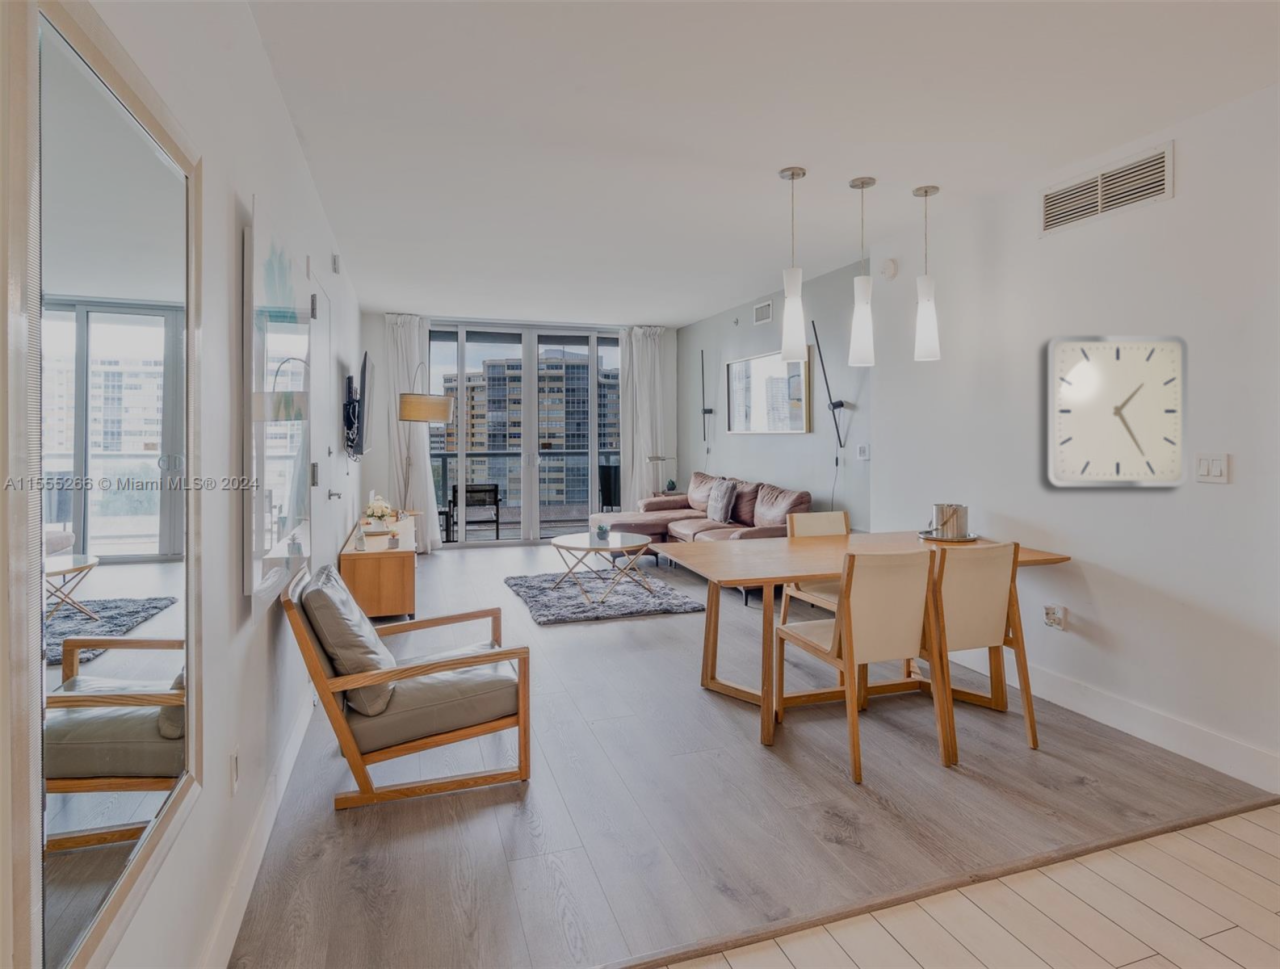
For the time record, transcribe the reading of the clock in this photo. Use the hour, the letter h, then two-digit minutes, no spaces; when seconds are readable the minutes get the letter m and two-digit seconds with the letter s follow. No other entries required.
1h25
